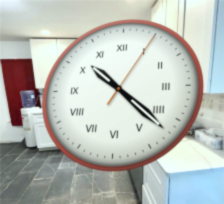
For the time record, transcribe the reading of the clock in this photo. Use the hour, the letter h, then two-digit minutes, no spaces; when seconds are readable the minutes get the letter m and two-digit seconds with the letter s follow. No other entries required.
10h22m05s
